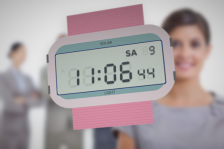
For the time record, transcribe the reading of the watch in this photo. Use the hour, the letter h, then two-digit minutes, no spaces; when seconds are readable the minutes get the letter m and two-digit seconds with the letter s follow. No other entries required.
11h06m44s
